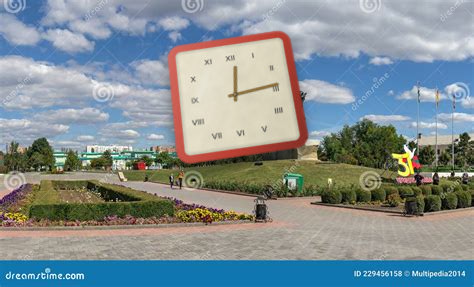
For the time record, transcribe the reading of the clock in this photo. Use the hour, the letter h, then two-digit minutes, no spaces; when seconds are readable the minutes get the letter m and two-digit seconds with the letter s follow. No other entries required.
12h14
